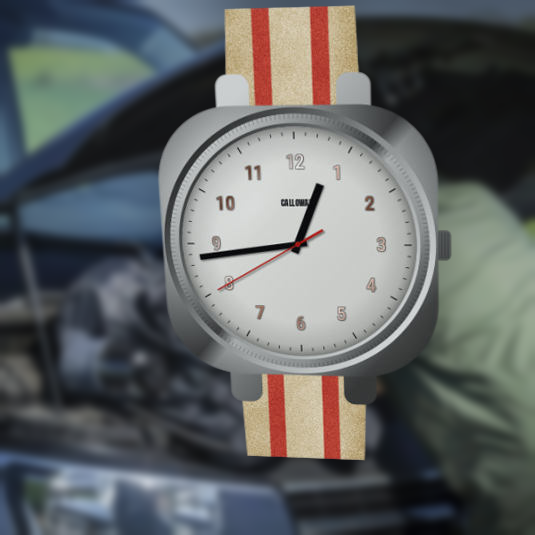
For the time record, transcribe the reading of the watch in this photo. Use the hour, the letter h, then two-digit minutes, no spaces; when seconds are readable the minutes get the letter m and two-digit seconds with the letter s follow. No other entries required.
12h43m40s
